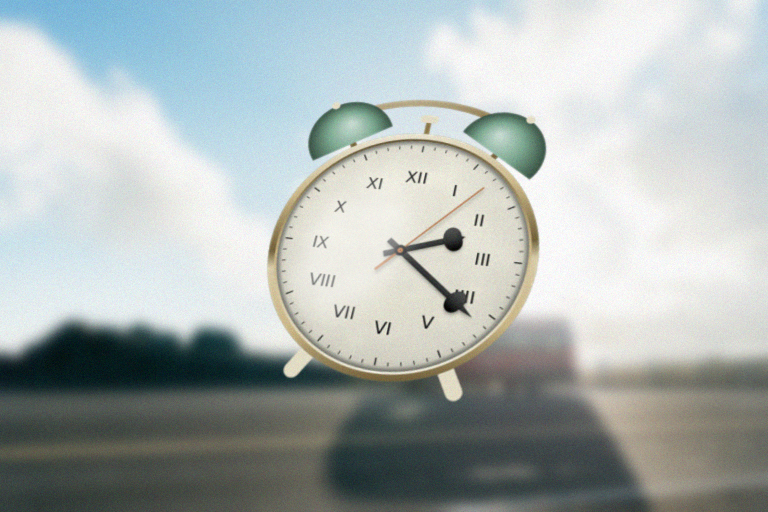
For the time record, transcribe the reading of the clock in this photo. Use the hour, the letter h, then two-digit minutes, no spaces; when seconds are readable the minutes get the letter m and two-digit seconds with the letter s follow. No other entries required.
2h21m07s
